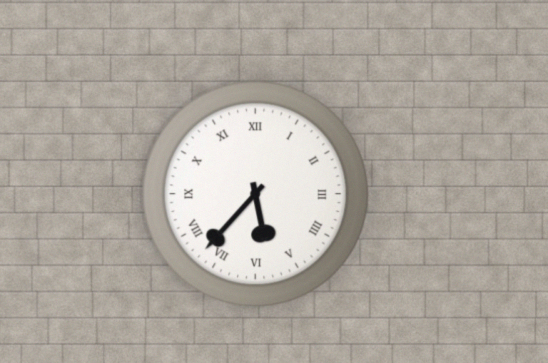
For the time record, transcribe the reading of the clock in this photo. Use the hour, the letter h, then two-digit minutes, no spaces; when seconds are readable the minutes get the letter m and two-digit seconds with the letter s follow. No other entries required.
5h37
